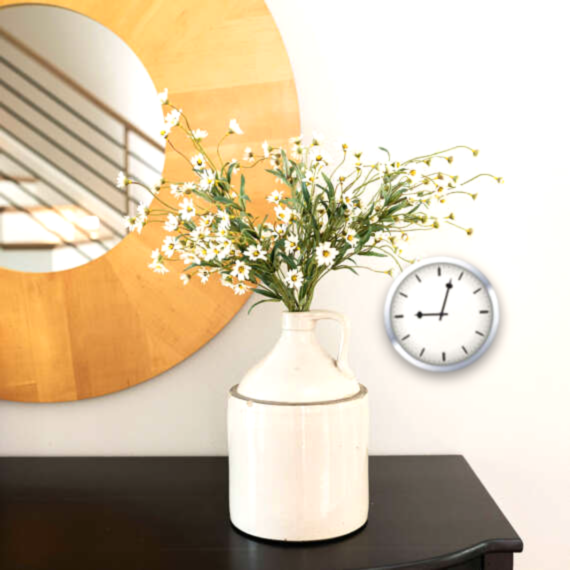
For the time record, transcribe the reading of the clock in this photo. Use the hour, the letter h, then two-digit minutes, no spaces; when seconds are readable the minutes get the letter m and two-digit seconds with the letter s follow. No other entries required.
9h03
